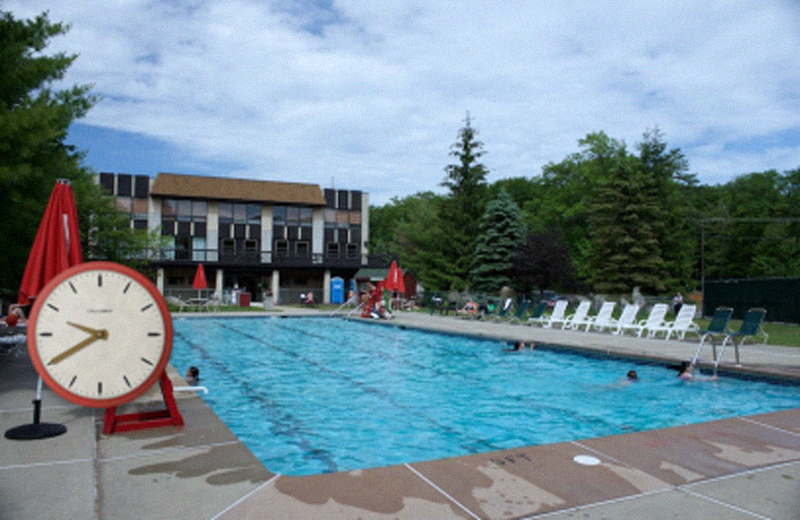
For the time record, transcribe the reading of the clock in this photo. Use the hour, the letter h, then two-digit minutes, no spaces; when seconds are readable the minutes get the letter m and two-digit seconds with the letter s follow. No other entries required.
9h40
